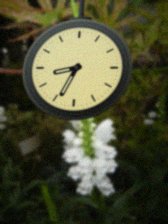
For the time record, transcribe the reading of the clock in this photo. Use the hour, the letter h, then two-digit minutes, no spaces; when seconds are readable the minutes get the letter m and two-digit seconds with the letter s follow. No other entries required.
8h34
